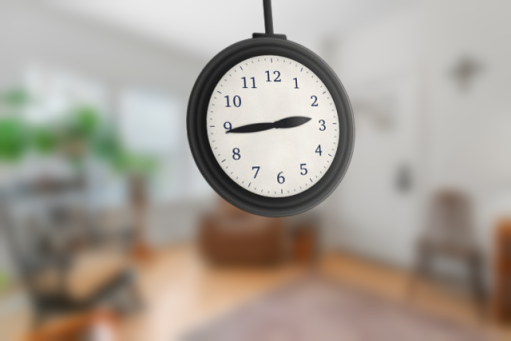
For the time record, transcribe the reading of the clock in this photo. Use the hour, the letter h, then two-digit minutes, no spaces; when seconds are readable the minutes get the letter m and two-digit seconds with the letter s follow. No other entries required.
2h44
